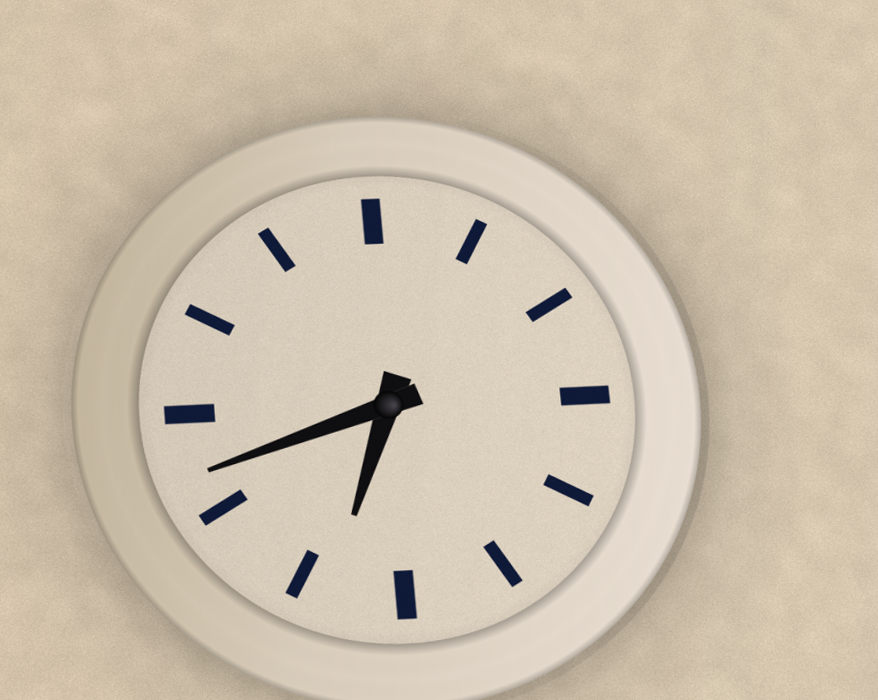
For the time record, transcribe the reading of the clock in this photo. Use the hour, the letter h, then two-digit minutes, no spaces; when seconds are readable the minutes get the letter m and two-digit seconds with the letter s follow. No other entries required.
6h42
